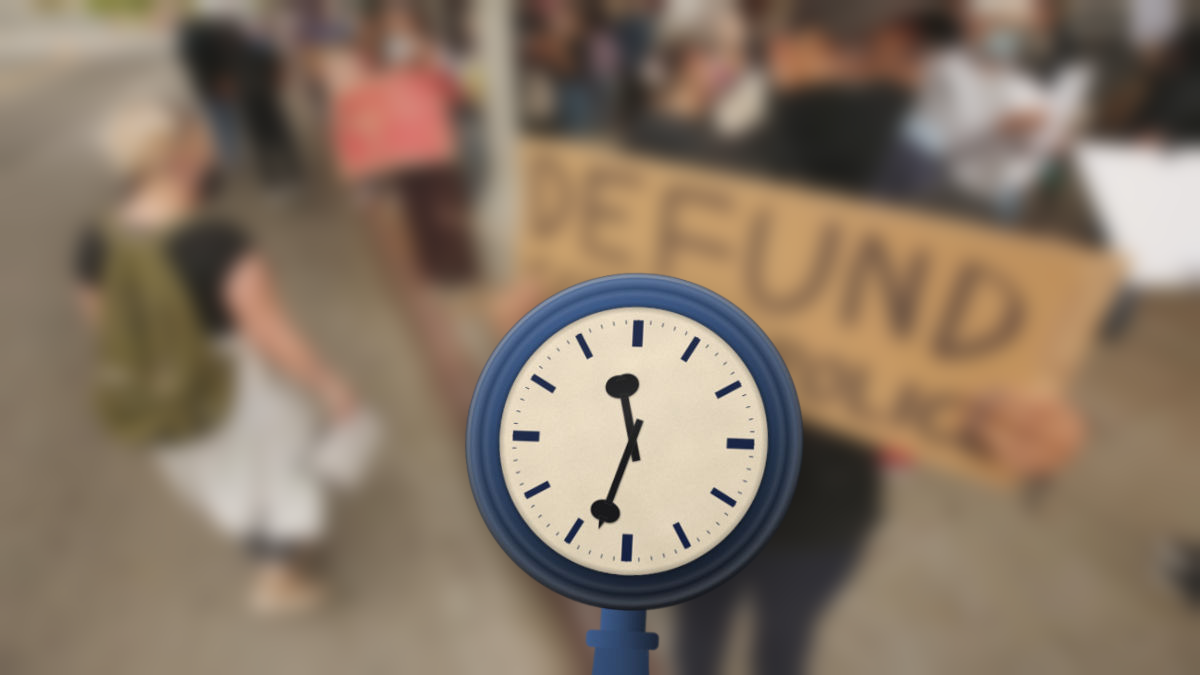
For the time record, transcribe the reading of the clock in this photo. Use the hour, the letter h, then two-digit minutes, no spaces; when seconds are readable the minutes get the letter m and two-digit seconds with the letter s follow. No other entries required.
11h33
